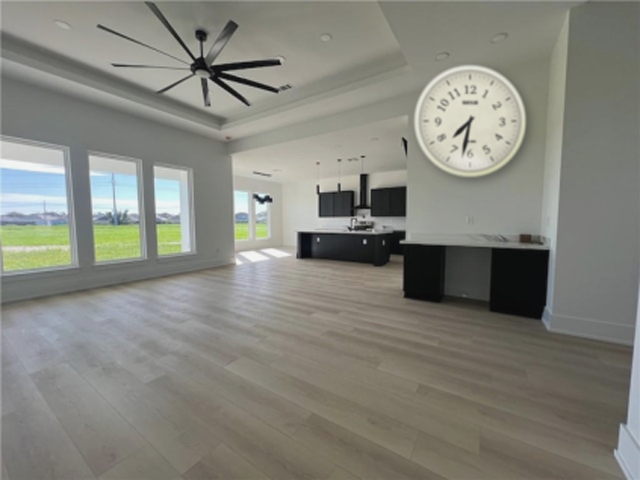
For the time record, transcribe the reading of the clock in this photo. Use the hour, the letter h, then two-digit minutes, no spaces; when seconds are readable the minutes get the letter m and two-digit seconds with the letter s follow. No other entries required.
7h32
